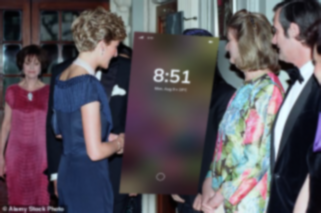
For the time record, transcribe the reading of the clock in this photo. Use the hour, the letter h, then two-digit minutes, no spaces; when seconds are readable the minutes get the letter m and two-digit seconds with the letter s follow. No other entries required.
8h51
